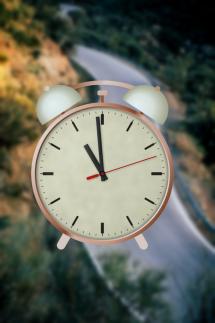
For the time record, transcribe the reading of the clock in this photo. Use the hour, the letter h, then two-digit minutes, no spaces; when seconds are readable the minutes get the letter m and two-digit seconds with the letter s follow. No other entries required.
10h59m12s
